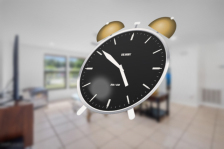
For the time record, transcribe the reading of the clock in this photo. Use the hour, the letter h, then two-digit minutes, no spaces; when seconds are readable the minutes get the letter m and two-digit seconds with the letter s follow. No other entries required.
4h51
